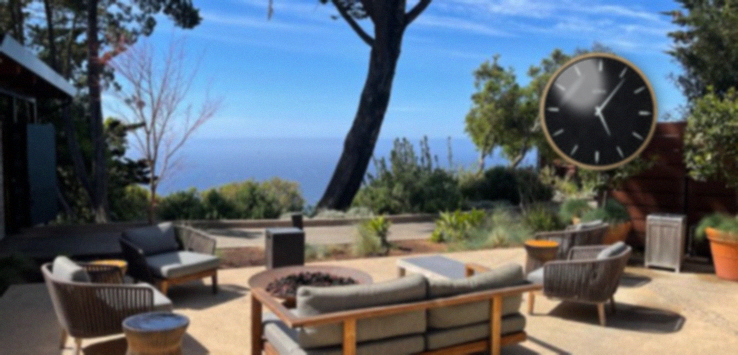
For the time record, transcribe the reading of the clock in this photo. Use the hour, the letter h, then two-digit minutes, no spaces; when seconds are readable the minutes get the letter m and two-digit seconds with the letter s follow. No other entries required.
5h06
